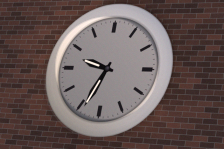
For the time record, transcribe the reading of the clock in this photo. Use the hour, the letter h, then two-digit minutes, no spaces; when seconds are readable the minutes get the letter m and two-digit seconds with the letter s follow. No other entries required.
9h34
